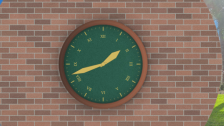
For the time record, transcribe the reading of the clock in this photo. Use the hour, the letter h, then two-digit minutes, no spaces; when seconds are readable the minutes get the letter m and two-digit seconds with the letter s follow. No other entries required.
1h42
